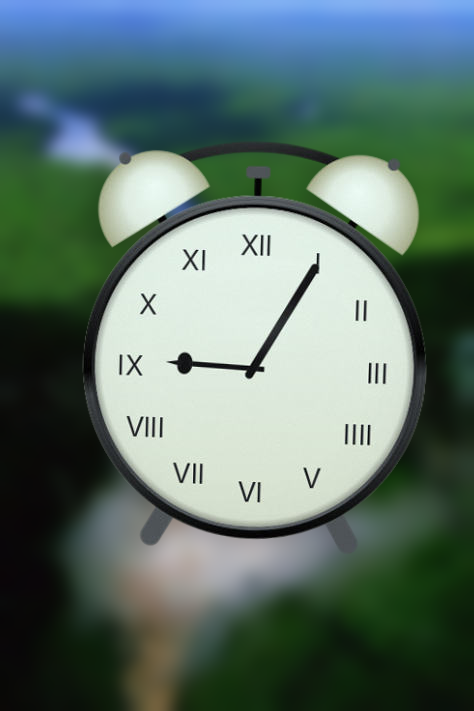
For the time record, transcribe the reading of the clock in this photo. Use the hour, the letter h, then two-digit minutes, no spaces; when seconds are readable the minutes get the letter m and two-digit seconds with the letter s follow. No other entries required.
9h05
